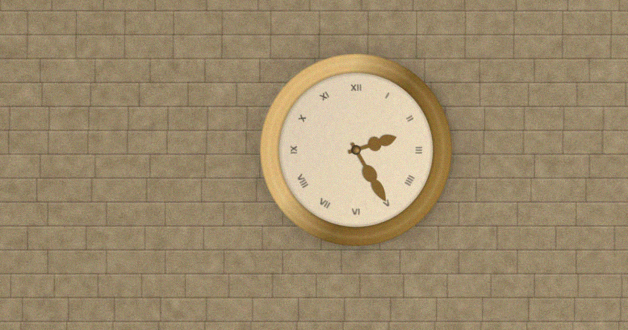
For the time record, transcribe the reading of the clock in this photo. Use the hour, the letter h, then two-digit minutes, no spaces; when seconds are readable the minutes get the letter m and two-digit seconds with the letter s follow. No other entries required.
2h25
